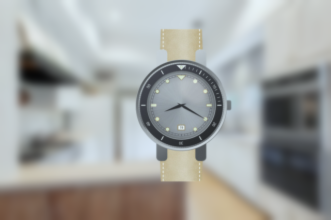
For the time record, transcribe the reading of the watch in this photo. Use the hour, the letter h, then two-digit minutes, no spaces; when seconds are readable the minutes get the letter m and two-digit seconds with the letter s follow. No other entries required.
8h20
